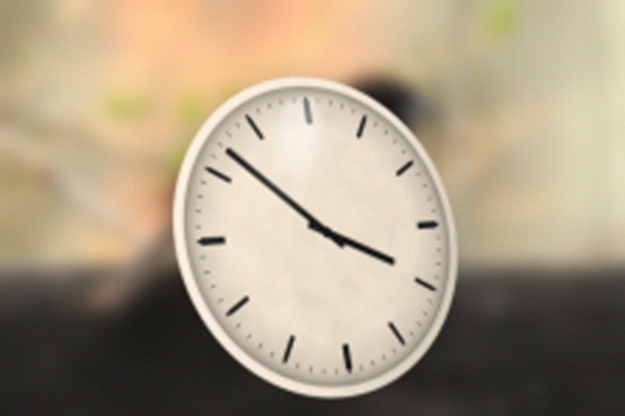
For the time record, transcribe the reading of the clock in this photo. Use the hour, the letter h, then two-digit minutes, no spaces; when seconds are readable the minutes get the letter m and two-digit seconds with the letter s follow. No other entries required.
3h52
